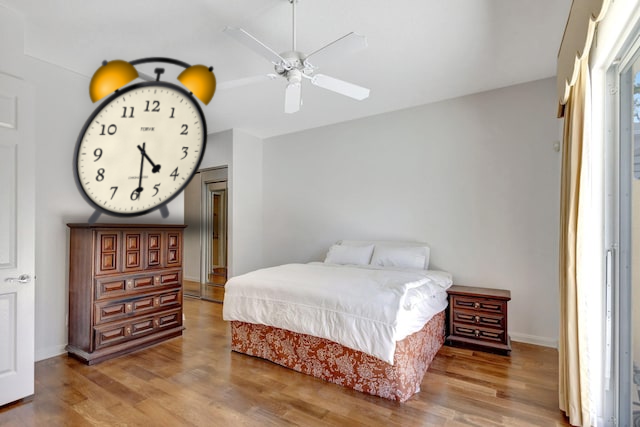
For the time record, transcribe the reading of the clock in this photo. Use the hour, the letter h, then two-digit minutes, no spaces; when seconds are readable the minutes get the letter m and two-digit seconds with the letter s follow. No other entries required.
4h29
